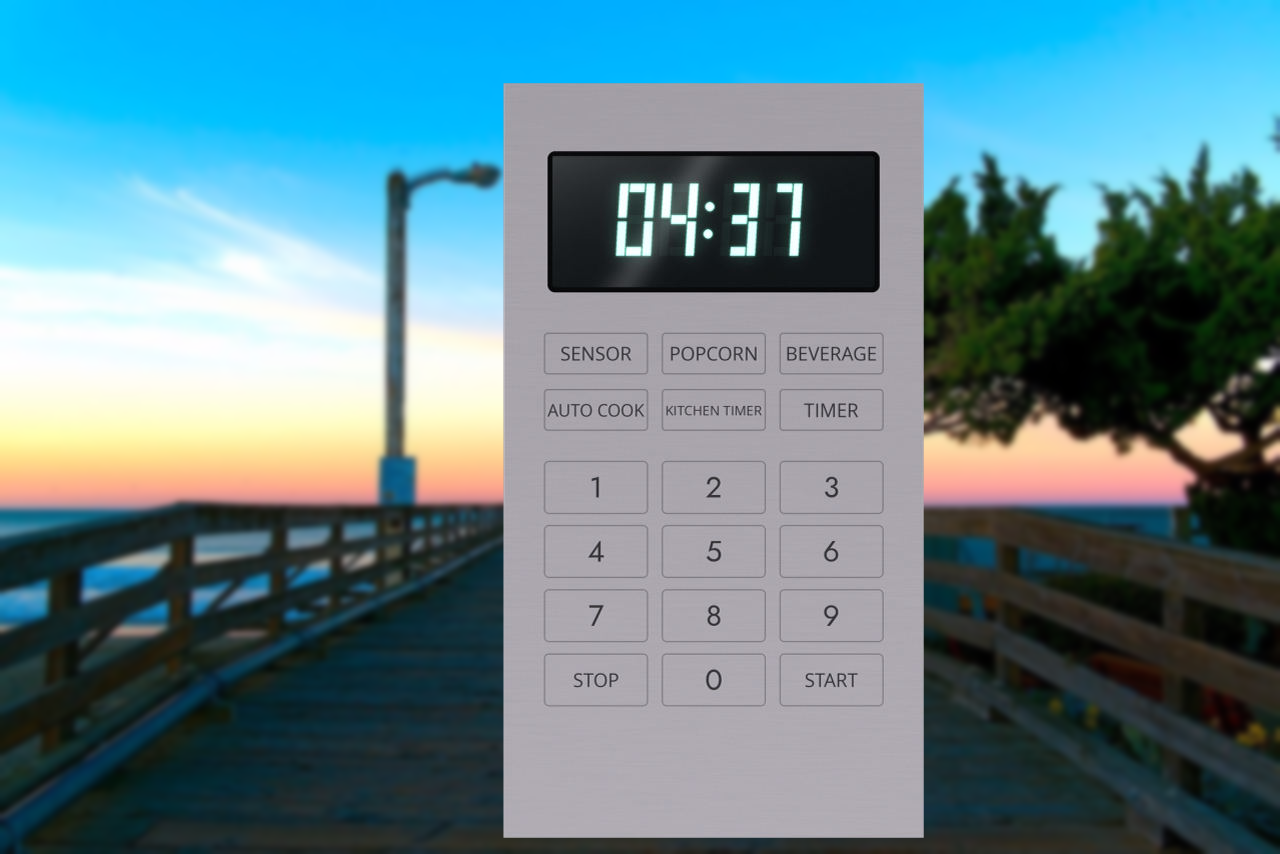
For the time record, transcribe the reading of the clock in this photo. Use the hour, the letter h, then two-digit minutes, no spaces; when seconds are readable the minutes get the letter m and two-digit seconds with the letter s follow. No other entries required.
4h37
